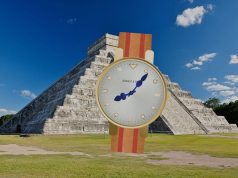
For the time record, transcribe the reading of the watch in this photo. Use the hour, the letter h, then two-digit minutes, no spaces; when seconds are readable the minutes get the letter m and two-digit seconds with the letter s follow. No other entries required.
8h06
